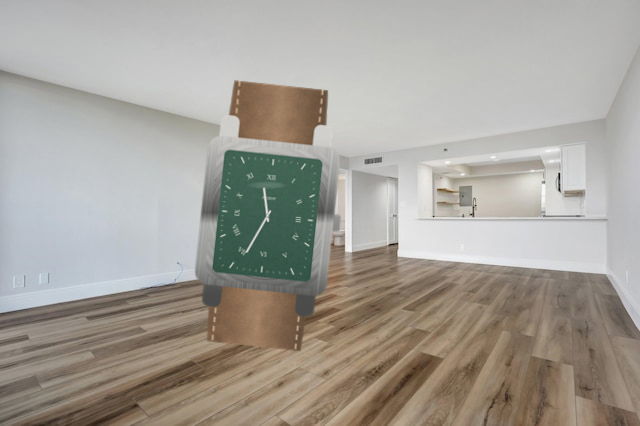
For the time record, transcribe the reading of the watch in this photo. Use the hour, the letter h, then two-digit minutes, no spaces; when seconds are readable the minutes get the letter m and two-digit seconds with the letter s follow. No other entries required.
11h34
